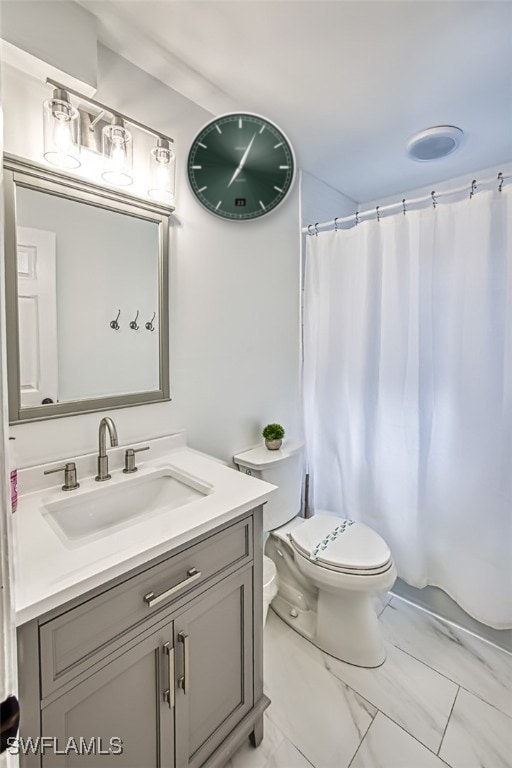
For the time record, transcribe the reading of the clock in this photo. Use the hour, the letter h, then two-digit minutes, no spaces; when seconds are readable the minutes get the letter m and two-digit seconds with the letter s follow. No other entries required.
7h04
